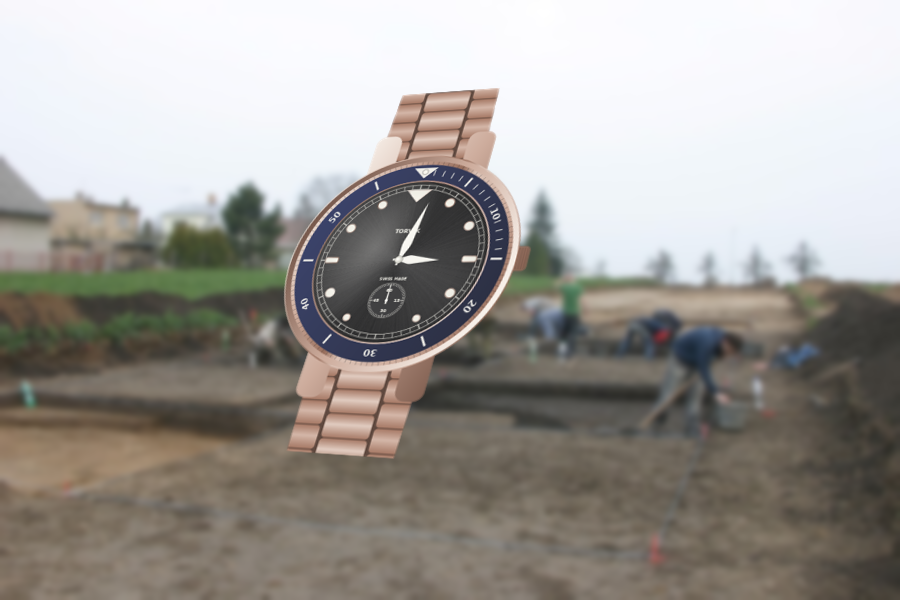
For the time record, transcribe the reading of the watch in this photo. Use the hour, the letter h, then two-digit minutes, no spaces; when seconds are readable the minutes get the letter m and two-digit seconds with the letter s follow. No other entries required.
3h02
